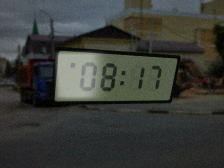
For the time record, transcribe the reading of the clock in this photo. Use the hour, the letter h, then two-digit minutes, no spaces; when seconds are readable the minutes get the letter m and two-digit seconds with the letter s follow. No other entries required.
8h17
